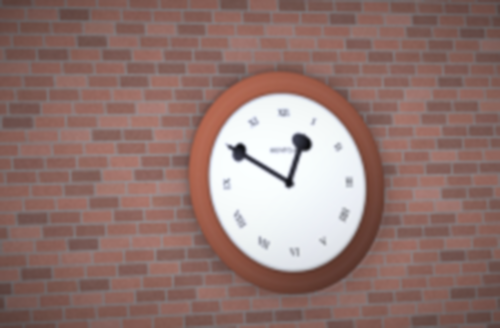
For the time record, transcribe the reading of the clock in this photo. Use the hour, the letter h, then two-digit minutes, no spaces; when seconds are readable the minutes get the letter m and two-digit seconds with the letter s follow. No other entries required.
12h50
